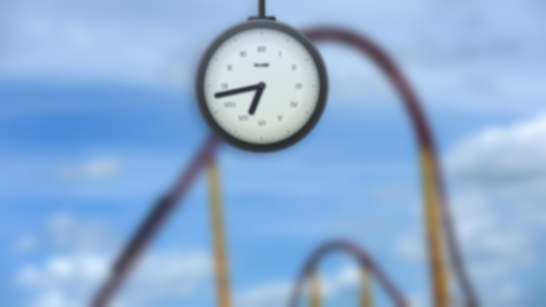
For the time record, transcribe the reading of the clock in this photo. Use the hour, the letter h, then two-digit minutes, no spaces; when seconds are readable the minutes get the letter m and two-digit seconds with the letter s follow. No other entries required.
6h43
